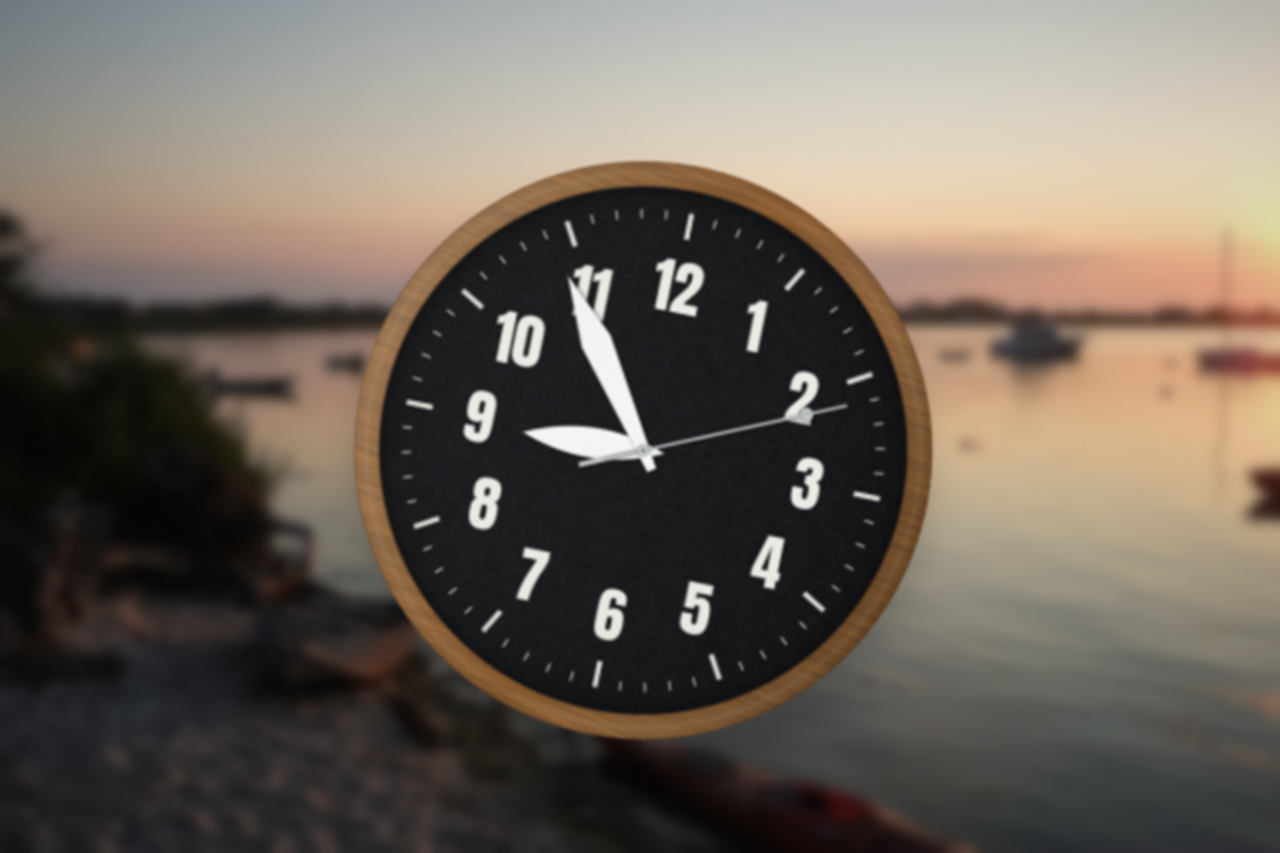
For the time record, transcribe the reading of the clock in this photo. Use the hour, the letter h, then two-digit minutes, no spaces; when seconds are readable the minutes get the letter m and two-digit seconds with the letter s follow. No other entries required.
8h54m11s
